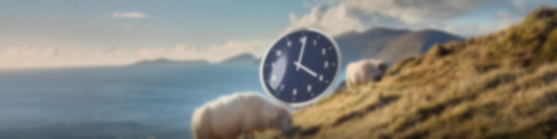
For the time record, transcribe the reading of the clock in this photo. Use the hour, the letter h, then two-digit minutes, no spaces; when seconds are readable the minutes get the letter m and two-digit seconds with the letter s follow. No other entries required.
4h01
